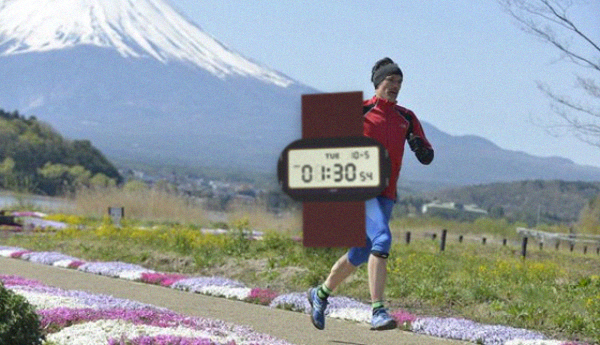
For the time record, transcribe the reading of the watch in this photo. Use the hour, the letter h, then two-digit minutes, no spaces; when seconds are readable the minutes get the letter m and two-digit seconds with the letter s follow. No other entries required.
1h30
